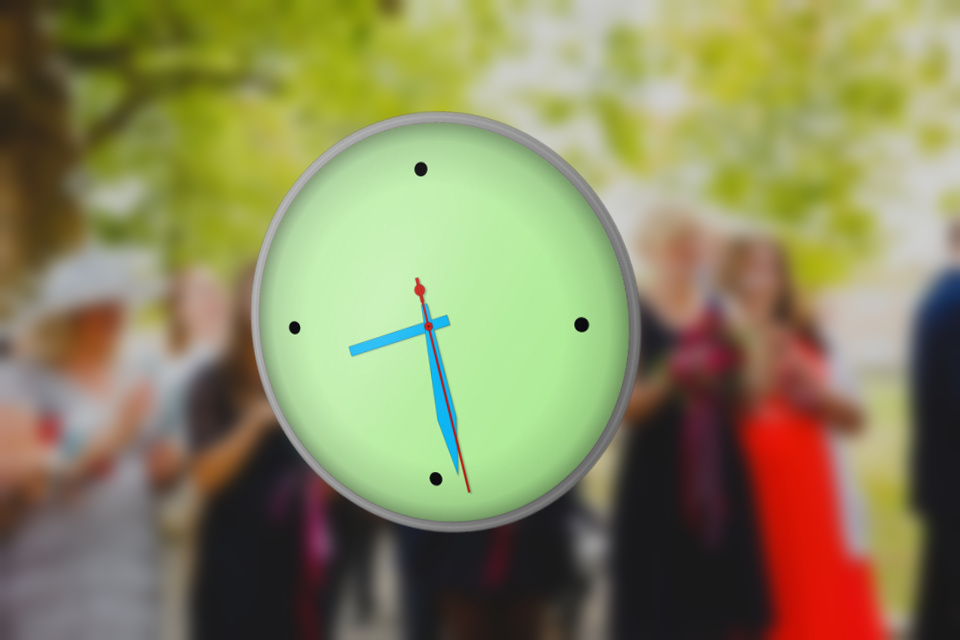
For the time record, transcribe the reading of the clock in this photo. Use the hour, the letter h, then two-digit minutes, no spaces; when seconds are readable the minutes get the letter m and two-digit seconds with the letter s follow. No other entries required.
8h28m28s
